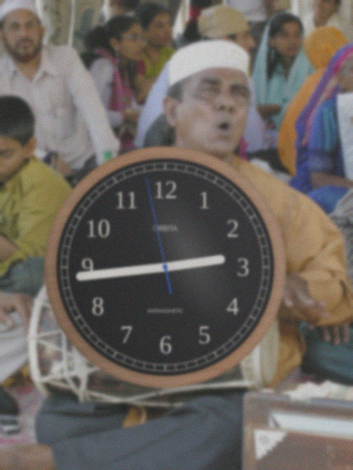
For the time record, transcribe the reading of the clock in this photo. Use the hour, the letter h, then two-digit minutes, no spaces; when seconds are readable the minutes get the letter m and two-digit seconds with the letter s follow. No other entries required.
2h43m58s
